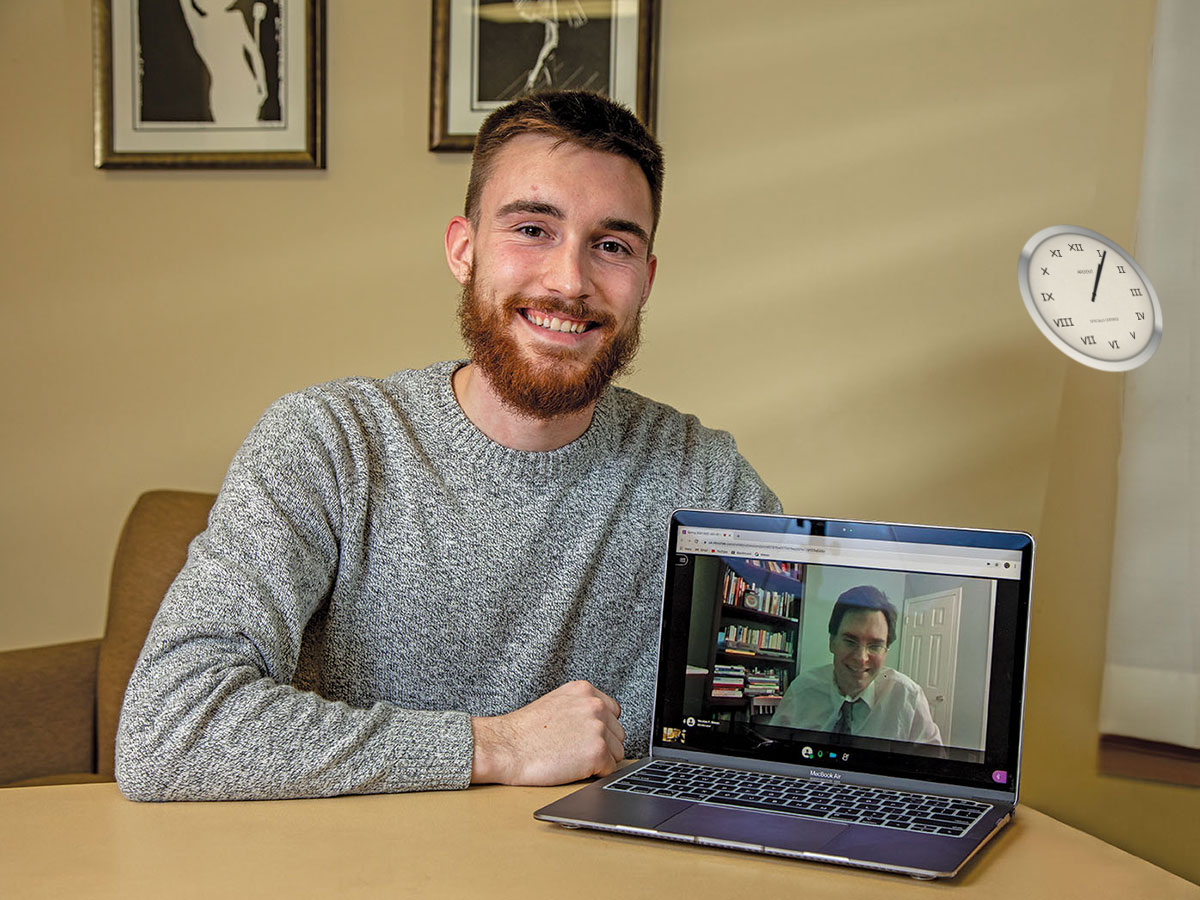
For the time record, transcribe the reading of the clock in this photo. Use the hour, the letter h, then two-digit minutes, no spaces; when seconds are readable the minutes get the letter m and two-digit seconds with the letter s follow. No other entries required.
1h06
